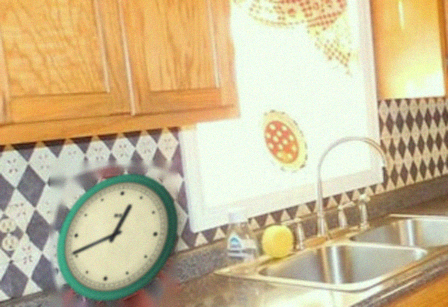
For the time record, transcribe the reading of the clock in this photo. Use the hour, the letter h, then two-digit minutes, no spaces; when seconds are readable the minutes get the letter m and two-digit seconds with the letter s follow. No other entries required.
12h41
